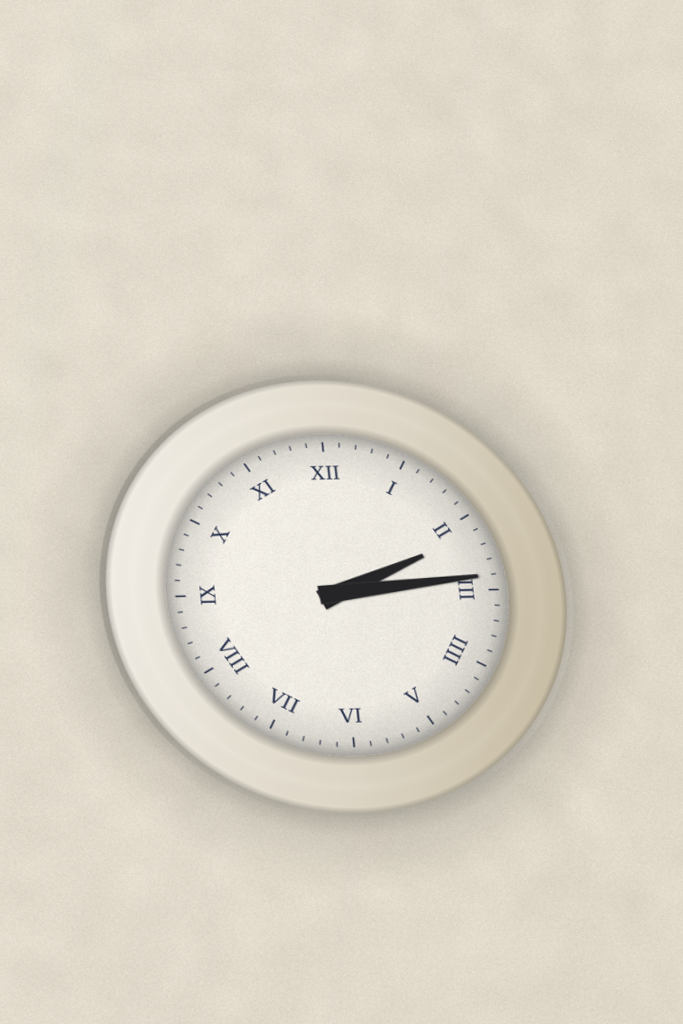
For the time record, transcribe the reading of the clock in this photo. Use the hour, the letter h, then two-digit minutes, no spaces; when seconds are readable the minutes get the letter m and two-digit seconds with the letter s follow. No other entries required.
2h14
